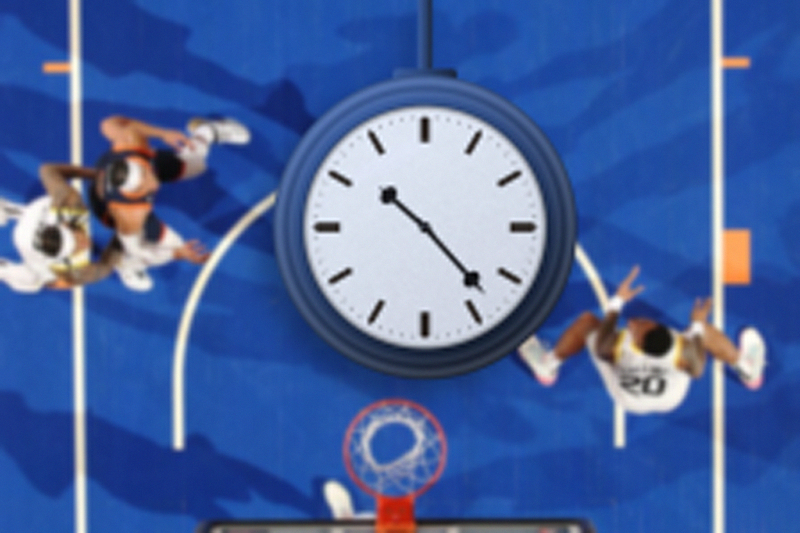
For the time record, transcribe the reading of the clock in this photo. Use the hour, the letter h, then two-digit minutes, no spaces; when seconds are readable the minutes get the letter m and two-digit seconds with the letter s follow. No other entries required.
10h23
